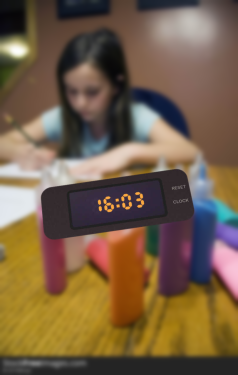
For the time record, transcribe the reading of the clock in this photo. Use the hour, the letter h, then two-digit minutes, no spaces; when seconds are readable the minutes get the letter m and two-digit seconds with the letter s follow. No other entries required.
16h03
